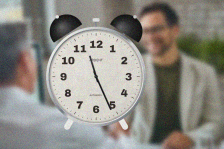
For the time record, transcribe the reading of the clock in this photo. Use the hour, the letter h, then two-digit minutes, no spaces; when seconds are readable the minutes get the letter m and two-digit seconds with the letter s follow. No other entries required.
11h26
